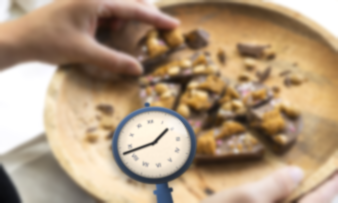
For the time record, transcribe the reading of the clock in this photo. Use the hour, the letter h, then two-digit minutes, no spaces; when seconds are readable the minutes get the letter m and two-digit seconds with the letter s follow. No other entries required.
1h43
